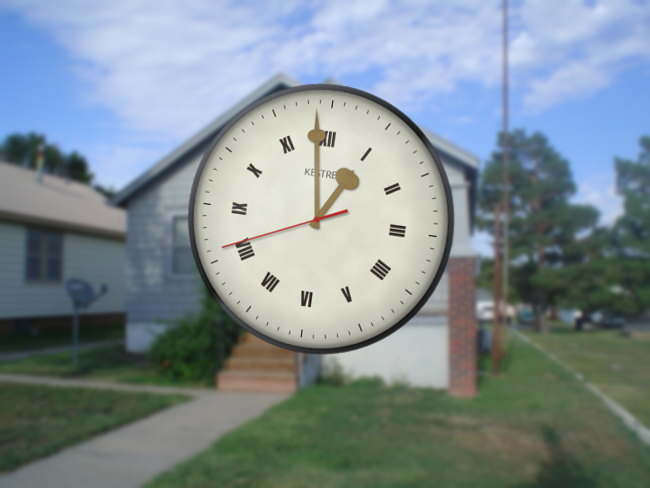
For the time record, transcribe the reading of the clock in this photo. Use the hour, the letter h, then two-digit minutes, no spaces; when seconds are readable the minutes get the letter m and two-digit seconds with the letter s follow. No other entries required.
12h58m41s
